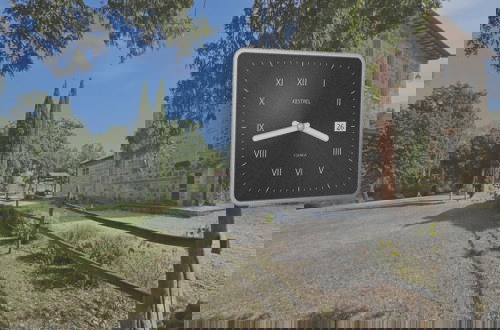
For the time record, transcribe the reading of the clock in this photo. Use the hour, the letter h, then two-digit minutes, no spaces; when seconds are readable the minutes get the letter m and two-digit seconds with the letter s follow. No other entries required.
3h43
